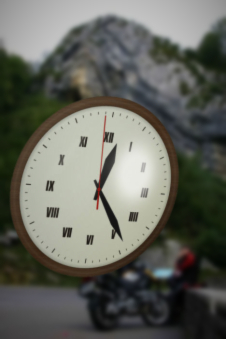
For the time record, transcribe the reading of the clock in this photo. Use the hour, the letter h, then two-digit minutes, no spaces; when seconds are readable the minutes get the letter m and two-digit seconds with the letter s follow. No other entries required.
12h23m59s
